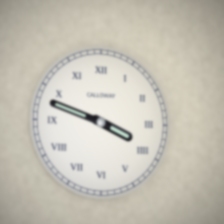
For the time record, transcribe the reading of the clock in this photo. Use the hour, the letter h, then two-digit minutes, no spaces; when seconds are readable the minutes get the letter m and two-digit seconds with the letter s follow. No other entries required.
3h48
